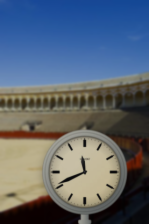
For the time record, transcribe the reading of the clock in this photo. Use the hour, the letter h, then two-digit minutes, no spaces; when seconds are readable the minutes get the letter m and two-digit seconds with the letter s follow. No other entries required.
11h41
